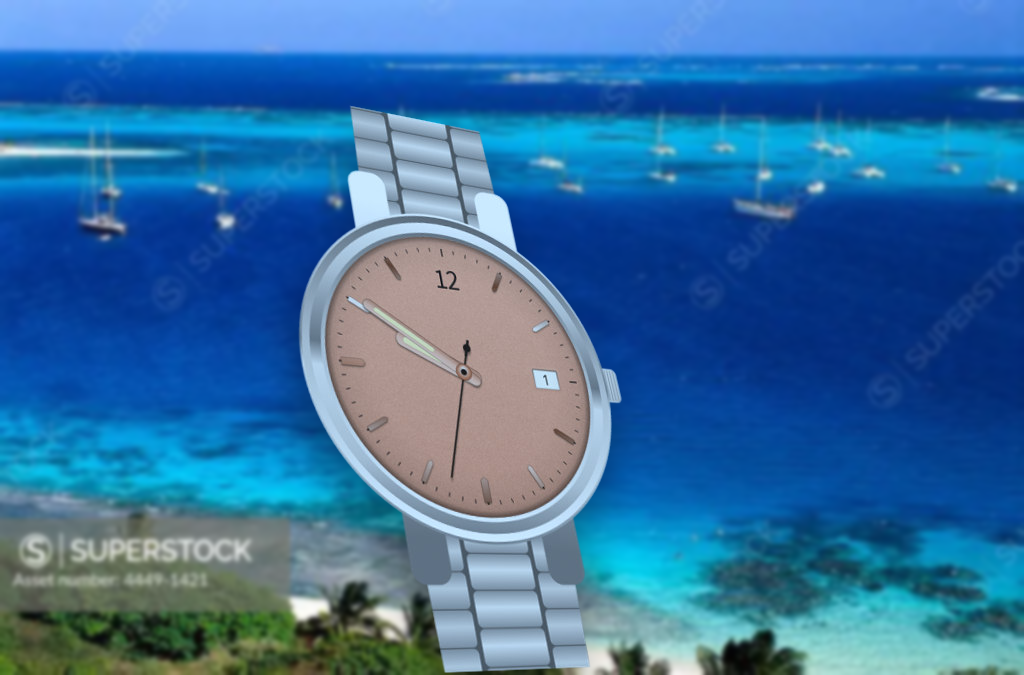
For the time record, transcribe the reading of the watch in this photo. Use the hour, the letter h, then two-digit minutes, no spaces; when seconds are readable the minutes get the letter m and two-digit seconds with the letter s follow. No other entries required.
9h50m33s
